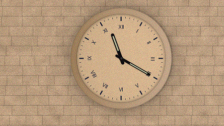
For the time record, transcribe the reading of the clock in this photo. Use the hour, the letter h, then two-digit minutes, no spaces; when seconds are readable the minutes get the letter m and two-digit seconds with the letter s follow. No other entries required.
11h20
